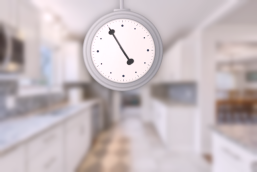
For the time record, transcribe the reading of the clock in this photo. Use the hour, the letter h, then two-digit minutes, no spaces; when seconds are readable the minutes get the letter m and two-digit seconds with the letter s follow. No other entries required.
4h55
